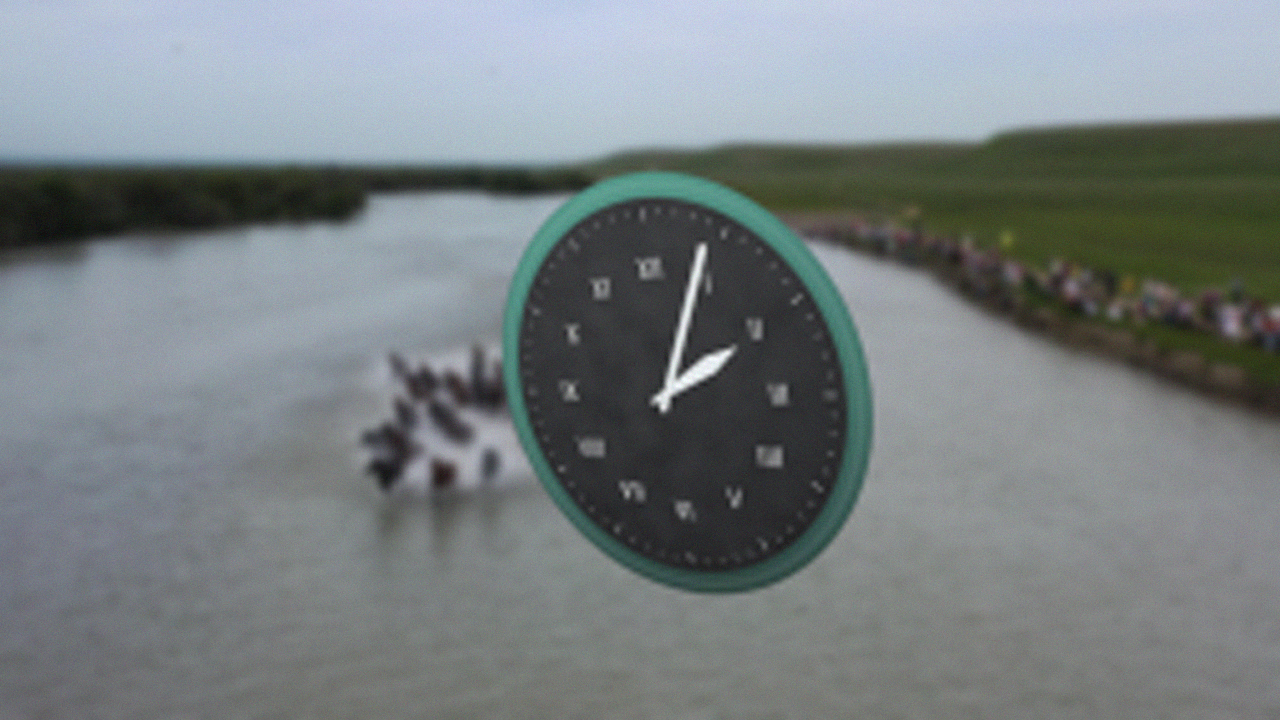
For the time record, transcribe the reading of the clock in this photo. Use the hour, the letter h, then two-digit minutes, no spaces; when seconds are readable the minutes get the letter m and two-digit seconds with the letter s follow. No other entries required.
2h04
